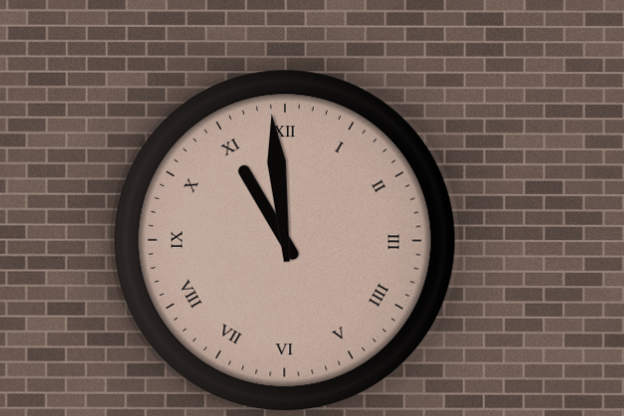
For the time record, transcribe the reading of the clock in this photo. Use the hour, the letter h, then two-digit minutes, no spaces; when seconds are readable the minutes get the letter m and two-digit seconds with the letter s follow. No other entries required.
10h59
